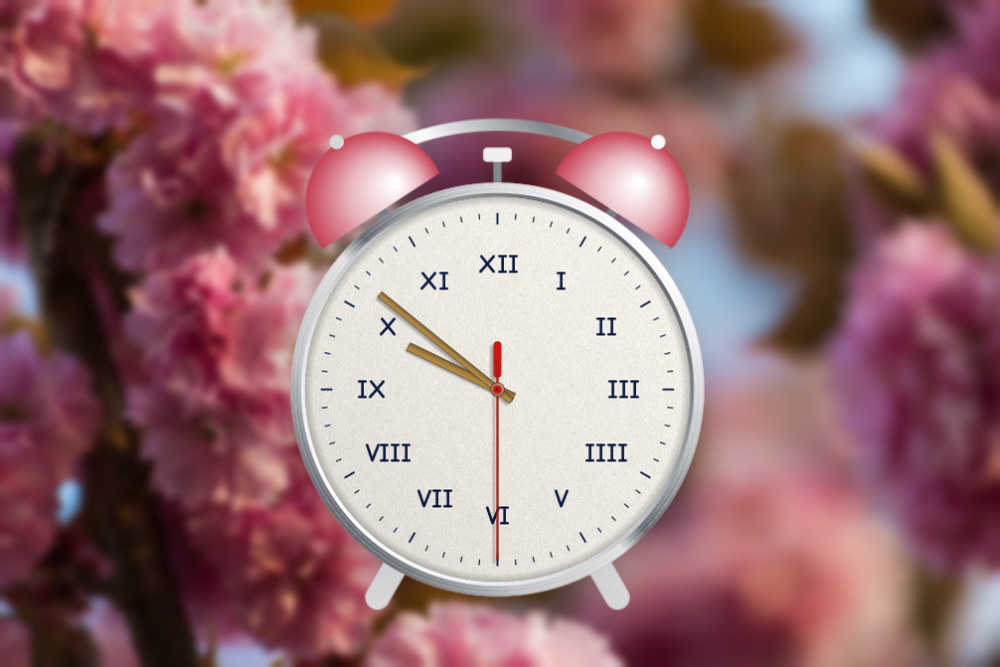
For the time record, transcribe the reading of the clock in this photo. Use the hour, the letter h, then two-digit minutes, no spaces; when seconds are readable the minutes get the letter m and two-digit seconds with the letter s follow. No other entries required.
9h51m30s
